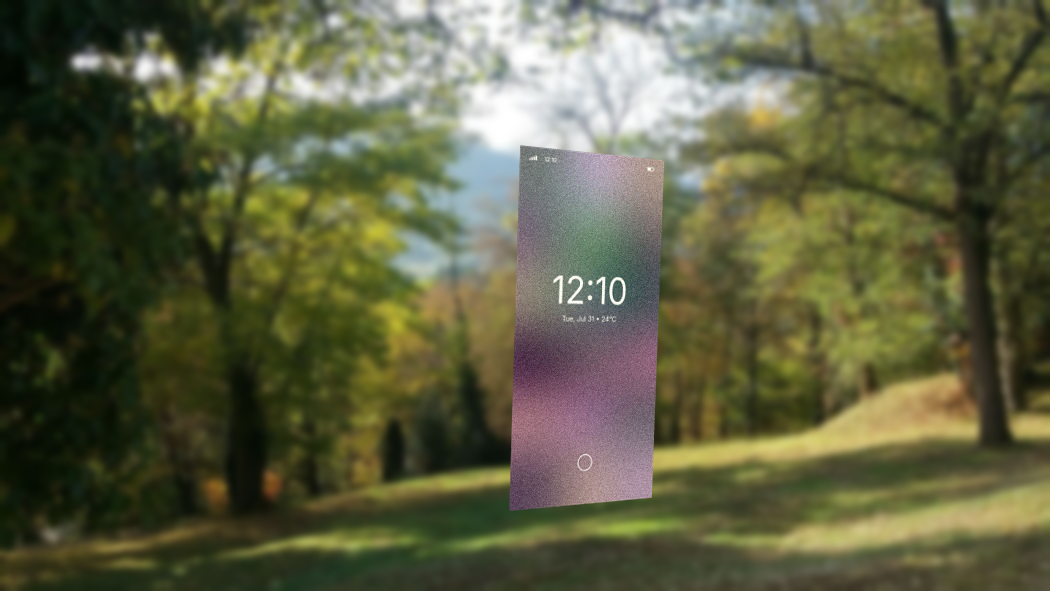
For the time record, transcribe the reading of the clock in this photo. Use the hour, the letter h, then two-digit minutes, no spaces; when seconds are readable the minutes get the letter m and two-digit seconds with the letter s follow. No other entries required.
12h10
